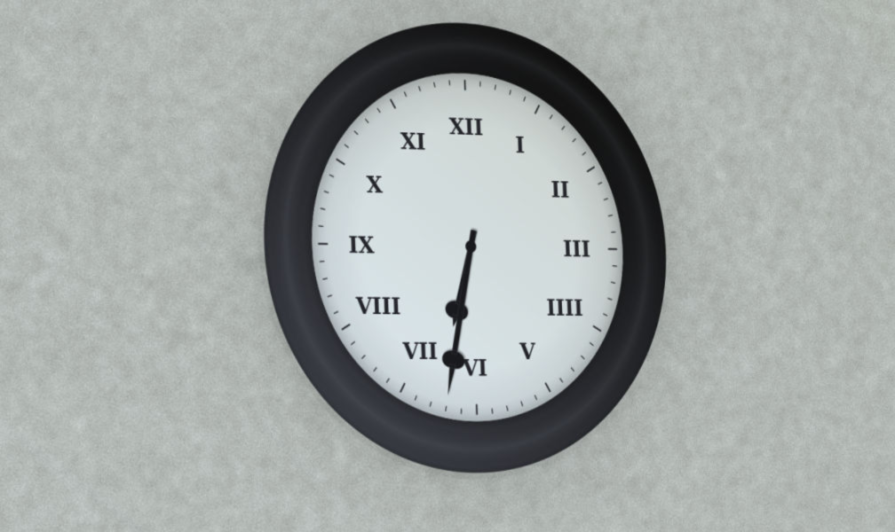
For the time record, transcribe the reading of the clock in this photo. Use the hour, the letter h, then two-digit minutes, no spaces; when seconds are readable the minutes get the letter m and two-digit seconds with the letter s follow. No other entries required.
6h32
